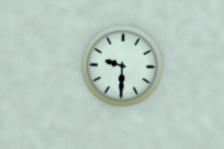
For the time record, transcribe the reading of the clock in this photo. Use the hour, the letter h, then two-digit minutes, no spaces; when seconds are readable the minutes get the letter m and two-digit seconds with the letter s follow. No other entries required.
9h30
